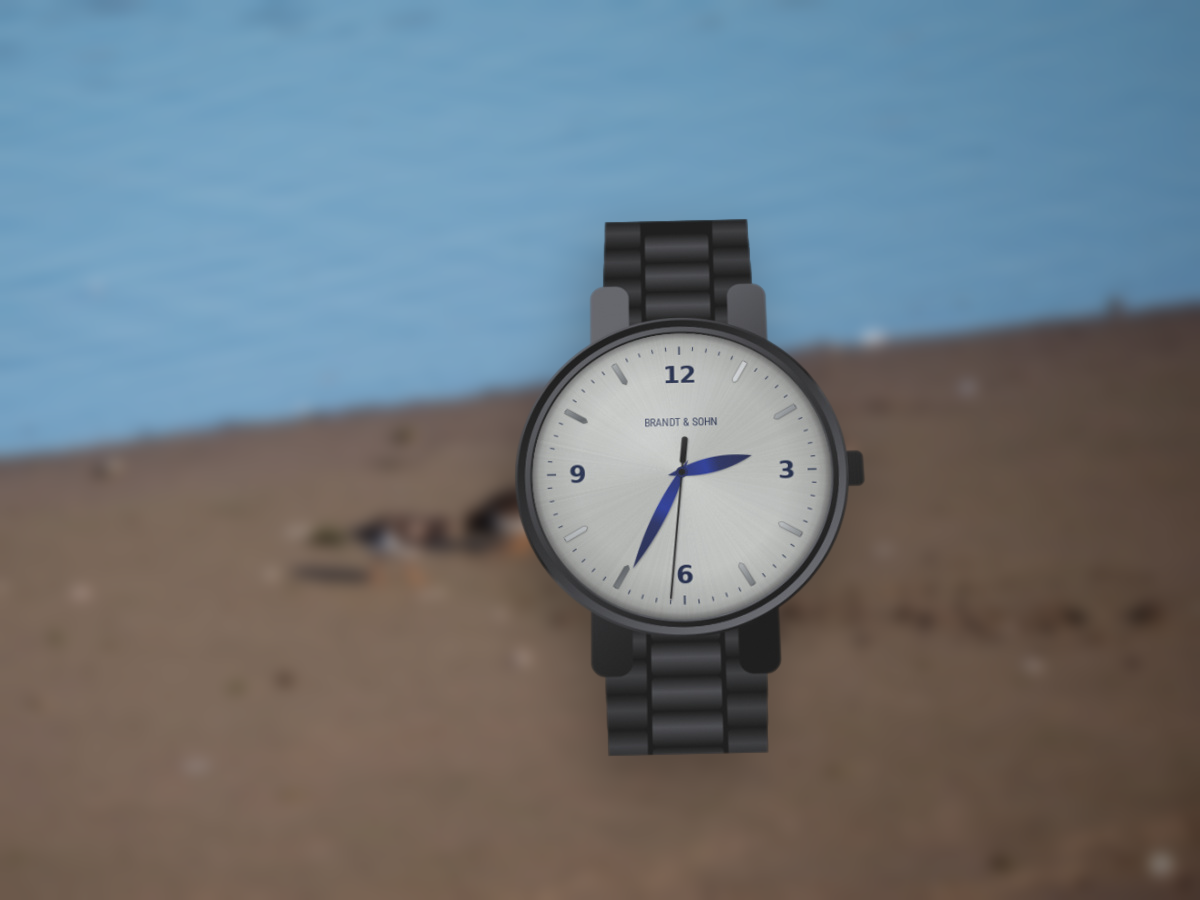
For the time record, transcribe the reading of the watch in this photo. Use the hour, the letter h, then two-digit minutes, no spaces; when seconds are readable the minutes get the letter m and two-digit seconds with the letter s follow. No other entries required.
2h34m31s
